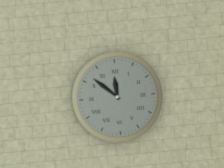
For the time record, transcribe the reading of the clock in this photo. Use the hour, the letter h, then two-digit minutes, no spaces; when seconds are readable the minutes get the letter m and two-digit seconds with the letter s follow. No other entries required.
11h52
